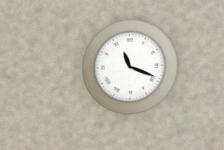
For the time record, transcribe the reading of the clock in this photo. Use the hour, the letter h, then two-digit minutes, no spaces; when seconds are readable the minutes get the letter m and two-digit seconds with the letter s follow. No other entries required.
11h19
